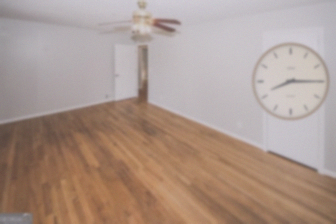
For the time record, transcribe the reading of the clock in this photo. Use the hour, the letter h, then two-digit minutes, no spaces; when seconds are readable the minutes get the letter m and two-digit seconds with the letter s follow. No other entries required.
8h15
